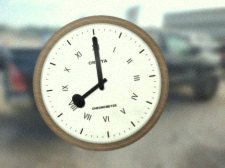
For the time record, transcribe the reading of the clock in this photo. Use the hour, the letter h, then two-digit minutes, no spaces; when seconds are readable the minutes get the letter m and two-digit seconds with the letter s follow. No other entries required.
8h00
